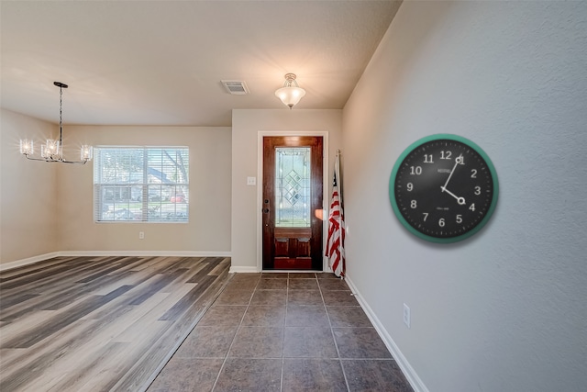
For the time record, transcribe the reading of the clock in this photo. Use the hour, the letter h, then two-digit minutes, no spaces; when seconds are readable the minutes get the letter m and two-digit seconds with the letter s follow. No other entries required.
4h04
